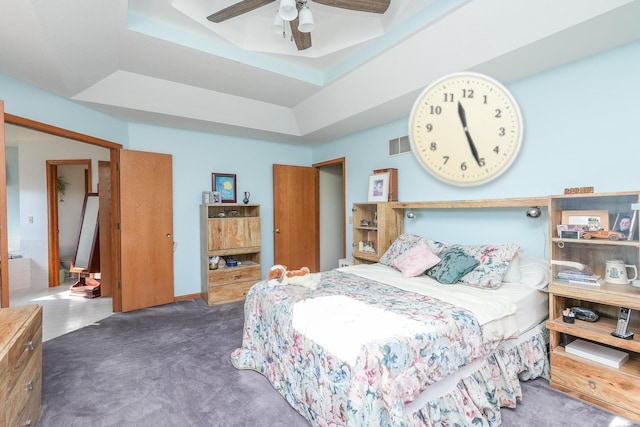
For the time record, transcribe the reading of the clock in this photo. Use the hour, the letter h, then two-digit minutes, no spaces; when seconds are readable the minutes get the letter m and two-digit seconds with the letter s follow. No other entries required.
11h26
